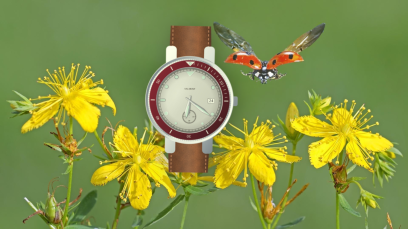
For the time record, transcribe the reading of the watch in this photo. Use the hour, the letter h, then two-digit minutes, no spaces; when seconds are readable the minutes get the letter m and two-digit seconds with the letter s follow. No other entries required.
6h21
